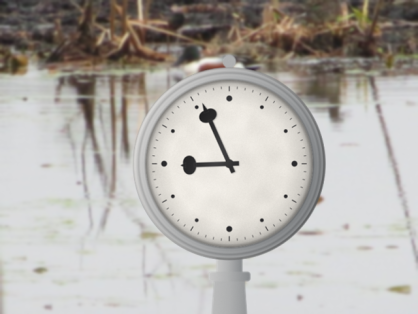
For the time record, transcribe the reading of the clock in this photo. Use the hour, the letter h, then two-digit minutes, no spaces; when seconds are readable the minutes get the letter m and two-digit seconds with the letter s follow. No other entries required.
8h56
